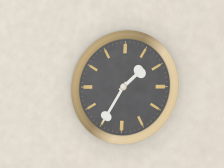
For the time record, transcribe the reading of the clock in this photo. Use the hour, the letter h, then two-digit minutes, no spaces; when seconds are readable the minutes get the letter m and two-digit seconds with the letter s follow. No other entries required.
1h35
